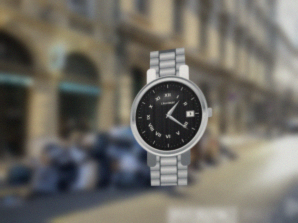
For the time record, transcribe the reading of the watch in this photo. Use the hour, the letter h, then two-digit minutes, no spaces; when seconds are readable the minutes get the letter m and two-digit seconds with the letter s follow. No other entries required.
1h21
